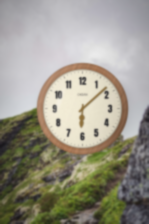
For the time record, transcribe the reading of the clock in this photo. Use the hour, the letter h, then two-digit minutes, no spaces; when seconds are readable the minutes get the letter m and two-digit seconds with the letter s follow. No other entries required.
6h08
